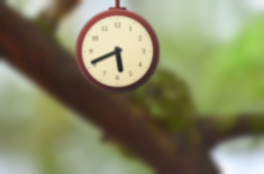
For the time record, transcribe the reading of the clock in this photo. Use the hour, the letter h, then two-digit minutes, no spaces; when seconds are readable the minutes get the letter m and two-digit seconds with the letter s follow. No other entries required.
5h41
